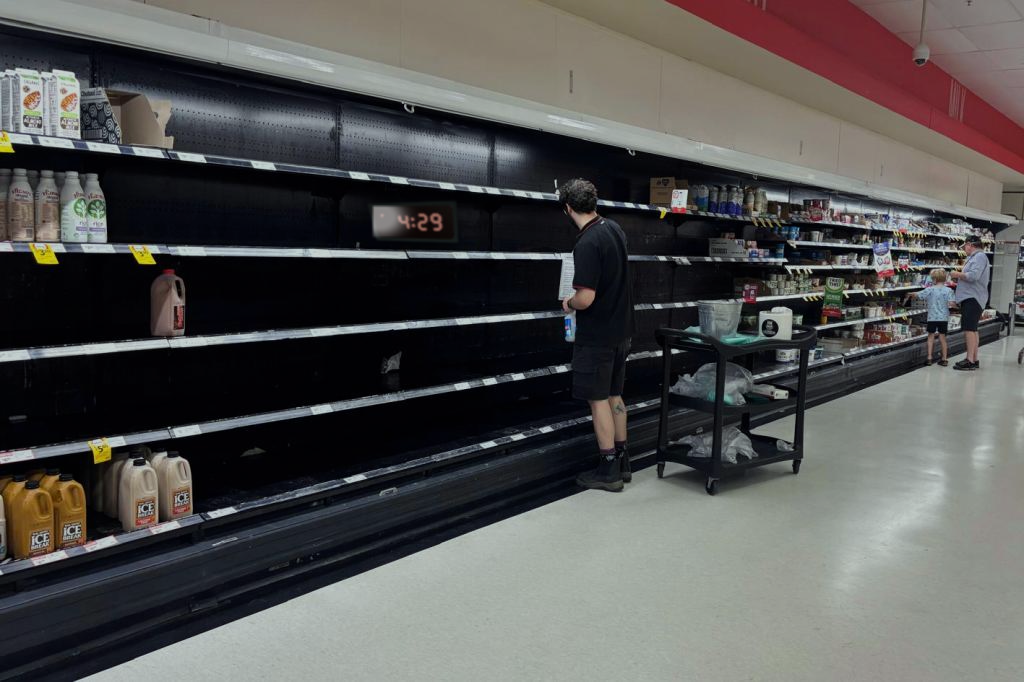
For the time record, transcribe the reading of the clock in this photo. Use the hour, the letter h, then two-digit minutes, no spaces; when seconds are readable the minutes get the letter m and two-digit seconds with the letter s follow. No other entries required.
4h29
